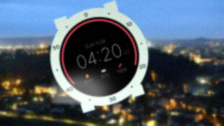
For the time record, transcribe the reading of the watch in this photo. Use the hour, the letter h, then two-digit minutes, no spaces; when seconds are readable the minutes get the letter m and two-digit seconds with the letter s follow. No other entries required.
4h20
